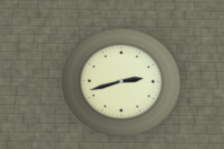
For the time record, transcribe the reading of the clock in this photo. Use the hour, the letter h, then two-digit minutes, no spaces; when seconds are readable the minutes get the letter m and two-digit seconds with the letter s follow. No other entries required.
2h42
